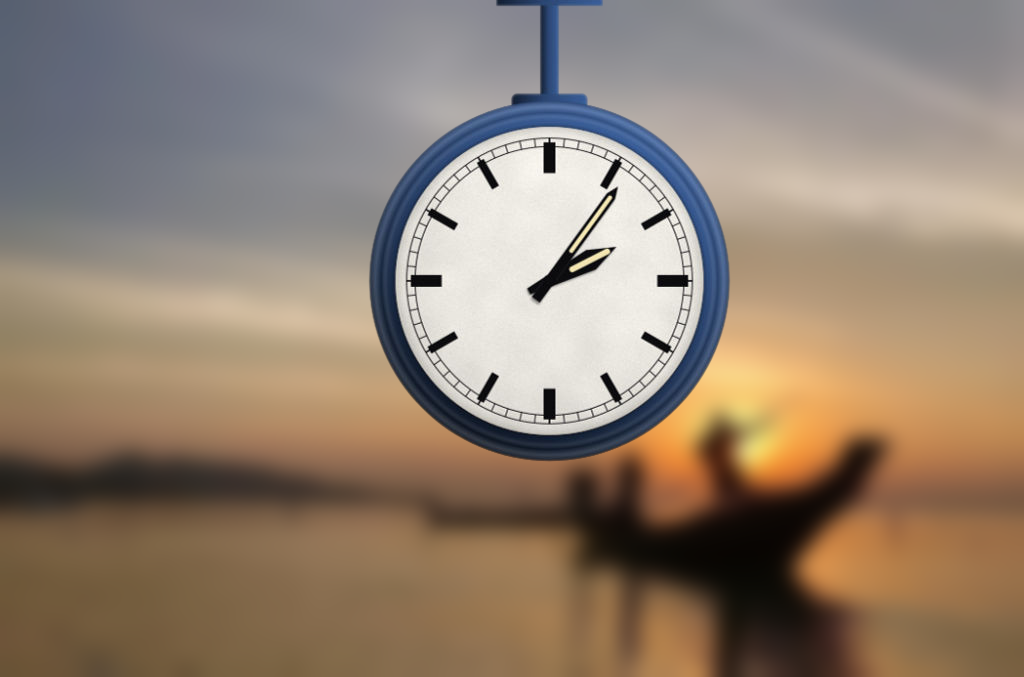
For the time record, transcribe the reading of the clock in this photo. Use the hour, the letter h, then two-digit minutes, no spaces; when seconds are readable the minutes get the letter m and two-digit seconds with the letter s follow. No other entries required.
2h06
